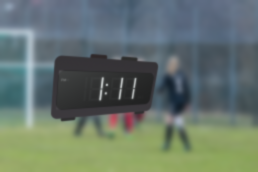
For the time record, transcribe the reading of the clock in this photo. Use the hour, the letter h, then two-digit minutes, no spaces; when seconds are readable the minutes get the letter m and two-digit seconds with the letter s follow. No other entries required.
1h11
